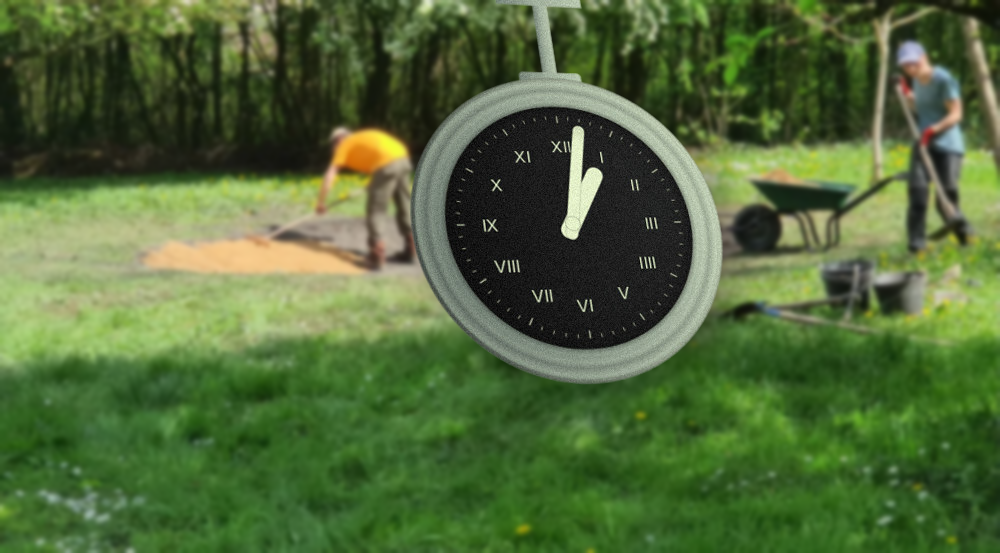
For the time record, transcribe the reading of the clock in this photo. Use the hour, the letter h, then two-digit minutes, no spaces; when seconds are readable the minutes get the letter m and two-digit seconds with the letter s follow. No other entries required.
1h02
